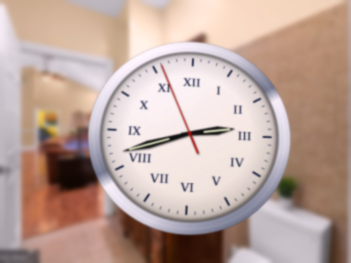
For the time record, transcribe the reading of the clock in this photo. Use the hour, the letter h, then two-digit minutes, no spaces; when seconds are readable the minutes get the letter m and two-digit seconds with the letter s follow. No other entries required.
2h41m56s
